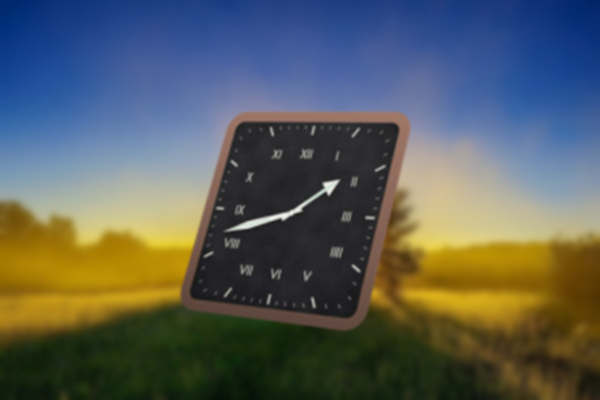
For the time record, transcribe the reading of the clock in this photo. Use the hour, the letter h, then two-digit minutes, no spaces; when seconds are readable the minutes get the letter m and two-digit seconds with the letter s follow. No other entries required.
1h42
